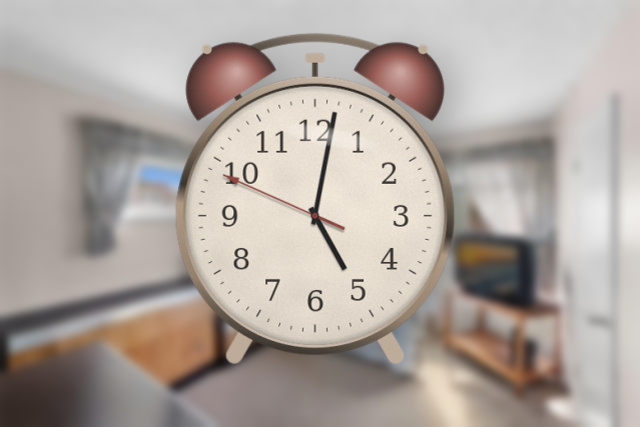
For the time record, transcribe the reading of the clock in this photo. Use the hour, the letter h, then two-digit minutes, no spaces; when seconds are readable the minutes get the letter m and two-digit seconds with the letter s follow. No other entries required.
5h01m49s
